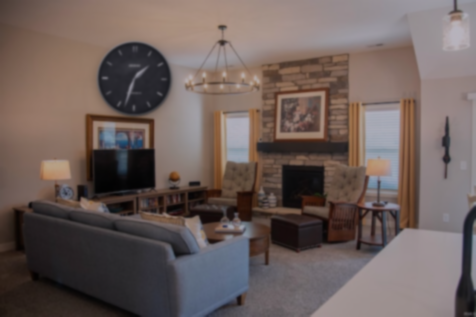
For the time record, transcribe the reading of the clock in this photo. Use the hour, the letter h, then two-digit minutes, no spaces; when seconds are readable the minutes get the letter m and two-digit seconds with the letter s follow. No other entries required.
1h33
